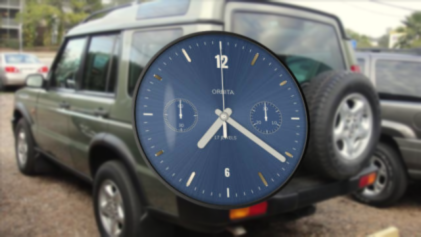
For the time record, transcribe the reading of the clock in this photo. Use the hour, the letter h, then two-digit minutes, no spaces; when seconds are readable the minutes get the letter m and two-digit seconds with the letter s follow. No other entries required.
7h21
